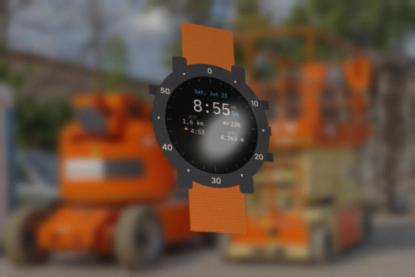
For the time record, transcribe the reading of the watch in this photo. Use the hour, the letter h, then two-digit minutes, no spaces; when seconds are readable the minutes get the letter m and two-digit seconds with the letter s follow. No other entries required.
8h55
